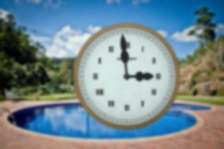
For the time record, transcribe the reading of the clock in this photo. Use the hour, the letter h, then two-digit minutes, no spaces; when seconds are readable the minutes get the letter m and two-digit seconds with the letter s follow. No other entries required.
2h59
